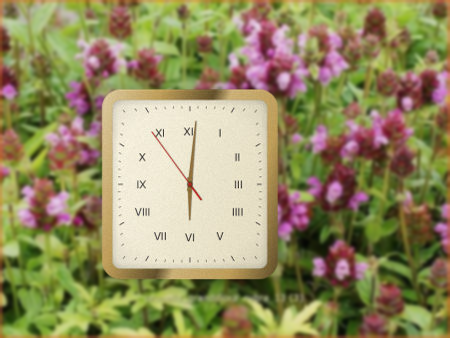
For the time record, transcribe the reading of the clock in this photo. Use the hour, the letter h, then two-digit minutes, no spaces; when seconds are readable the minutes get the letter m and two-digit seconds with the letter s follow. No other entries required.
6h00m54s
